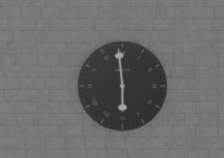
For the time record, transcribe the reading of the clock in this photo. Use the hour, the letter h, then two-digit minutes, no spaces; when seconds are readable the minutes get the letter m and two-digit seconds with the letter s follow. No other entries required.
5h59
